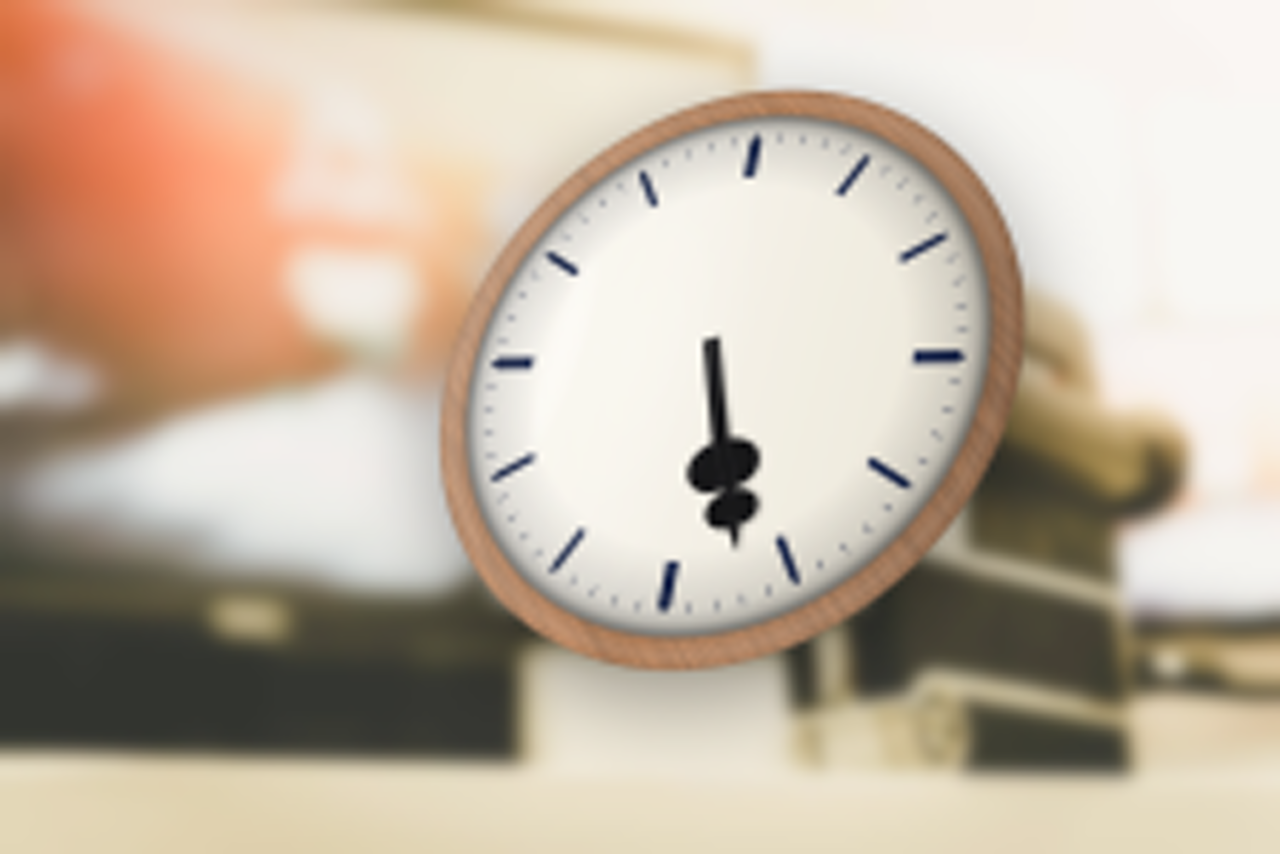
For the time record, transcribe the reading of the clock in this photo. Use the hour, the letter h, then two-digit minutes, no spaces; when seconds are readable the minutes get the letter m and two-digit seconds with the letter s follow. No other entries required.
5h27
